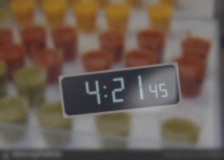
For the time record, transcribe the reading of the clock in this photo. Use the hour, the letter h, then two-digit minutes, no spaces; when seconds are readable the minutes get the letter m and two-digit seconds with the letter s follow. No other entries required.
4h21m45s
